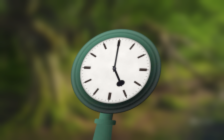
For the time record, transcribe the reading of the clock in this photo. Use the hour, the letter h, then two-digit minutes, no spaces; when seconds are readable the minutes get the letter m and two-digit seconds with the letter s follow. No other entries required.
5h00
